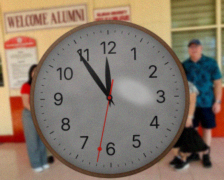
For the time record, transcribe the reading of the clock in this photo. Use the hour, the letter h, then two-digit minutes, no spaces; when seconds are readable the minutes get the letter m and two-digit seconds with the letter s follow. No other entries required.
11h54m32s
